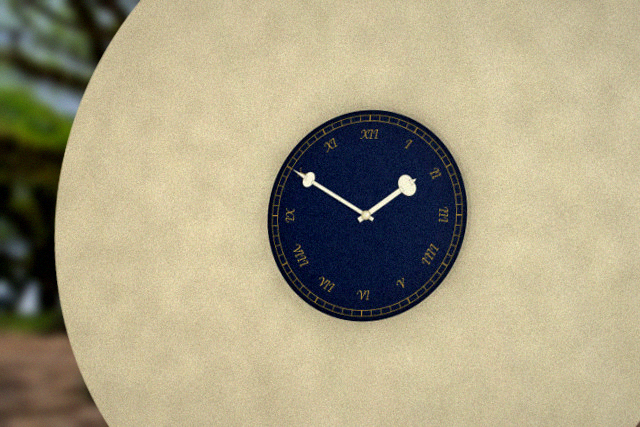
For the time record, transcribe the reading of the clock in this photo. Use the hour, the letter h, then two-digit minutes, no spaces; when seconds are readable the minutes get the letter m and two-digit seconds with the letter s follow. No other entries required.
1h50
